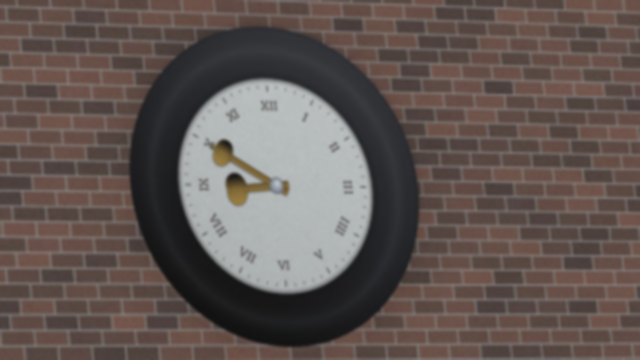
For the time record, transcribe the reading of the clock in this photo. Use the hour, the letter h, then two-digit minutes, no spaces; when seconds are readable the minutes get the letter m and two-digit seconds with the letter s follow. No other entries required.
8h50
